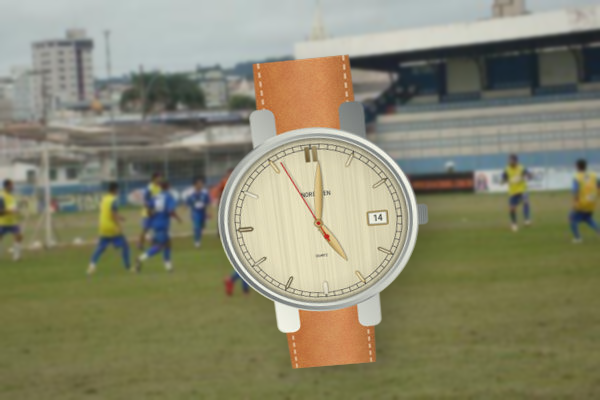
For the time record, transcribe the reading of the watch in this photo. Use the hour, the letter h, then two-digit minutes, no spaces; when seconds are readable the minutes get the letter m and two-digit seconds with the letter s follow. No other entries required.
5h00m56s
